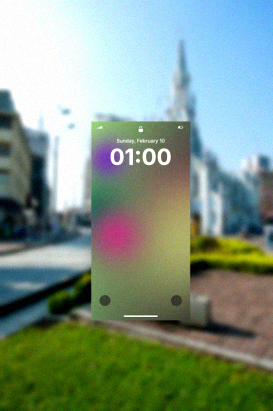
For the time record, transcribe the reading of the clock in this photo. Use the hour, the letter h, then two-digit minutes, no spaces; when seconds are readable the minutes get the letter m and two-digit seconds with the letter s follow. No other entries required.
1h00
